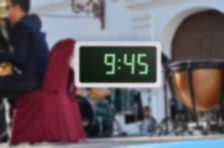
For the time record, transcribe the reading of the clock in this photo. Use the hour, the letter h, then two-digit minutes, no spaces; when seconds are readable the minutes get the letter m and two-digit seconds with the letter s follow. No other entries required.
9h45
